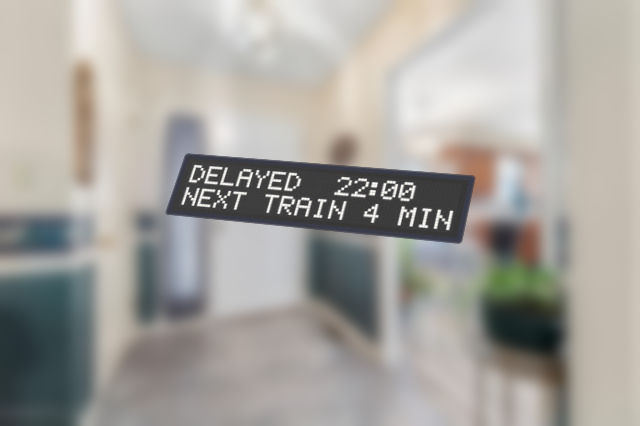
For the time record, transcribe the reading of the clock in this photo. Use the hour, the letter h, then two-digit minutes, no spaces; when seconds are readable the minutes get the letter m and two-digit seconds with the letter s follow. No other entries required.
22h00
